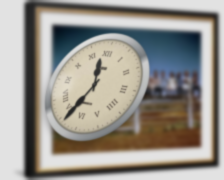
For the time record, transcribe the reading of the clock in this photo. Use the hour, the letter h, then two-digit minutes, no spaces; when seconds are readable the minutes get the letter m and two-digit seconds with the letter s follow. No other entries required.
11h34
